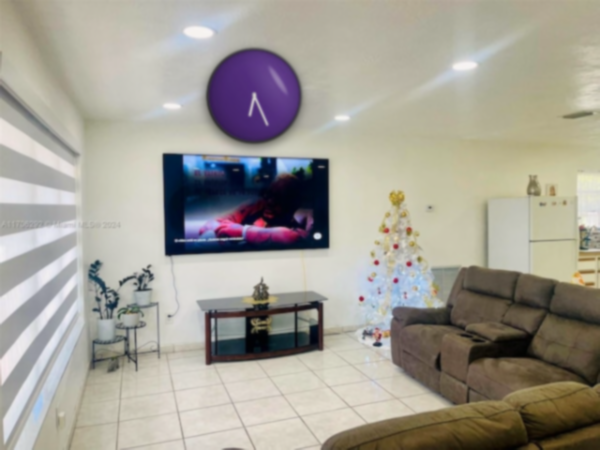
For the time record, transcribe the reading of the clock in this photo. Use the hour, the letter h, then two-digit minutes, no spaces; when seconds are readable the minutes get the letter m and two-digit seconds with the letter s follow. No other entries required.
6h26
